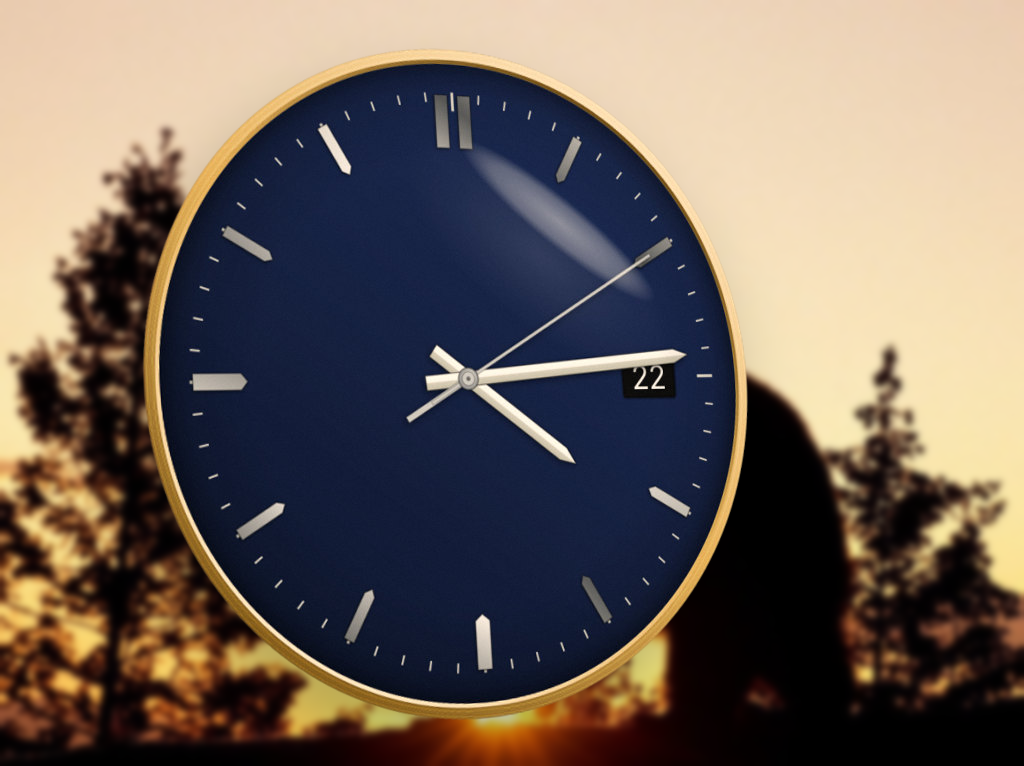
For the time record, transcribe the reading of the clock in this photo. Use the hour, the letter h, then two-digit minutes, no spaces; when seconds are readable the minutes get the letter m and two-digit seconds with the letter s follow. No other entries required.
4h14m10s
